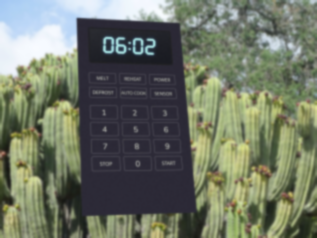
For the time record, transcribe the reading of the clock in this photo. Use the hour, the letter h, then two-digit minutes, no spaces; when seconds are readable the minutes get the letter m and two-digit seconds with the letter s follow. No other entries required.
6h02
